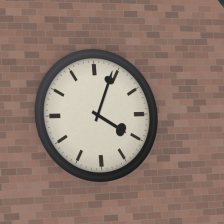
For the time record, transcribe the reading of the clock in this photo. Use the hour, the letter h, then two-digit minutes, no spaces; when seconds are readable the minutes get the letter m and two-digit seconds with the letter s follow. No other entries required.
4h04
